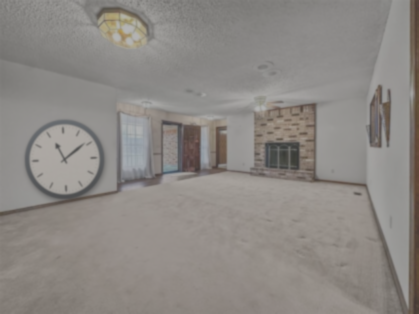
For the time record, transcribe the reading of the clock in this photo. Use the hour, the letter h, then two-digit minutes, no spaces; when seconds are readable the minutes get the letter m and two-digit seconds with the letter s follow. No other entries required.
11h09
